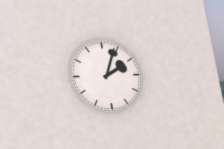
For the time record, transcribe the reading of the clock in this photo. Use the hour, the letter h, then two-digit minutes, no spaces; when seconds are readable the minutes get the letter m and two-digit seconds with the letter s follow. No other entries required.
2h04
